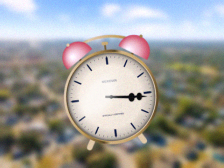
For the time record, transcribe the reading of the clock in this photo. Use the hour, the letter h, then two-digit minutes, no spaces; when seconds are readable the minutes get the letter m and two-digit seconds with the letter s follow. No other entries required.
3h16
